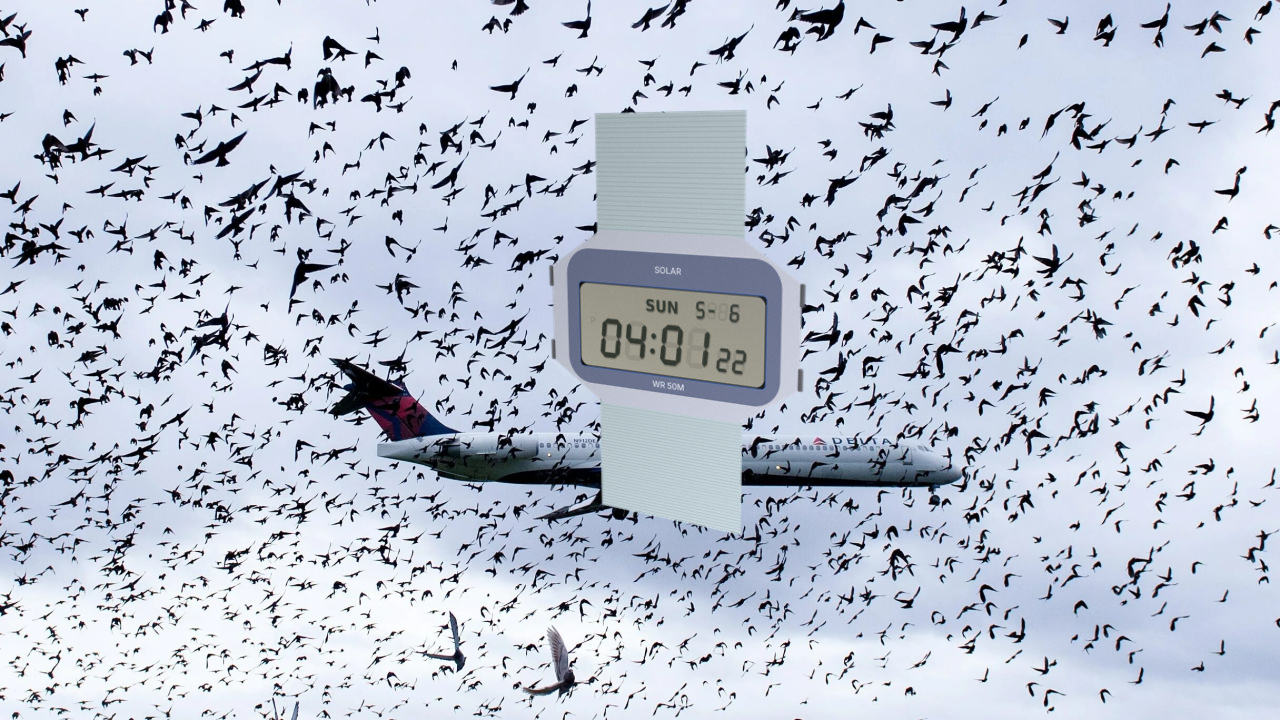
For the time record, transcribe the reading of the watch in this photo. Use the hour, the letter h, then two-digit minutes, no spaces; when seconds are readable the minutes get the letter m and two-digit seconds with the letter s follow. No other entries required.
4h01m22s
